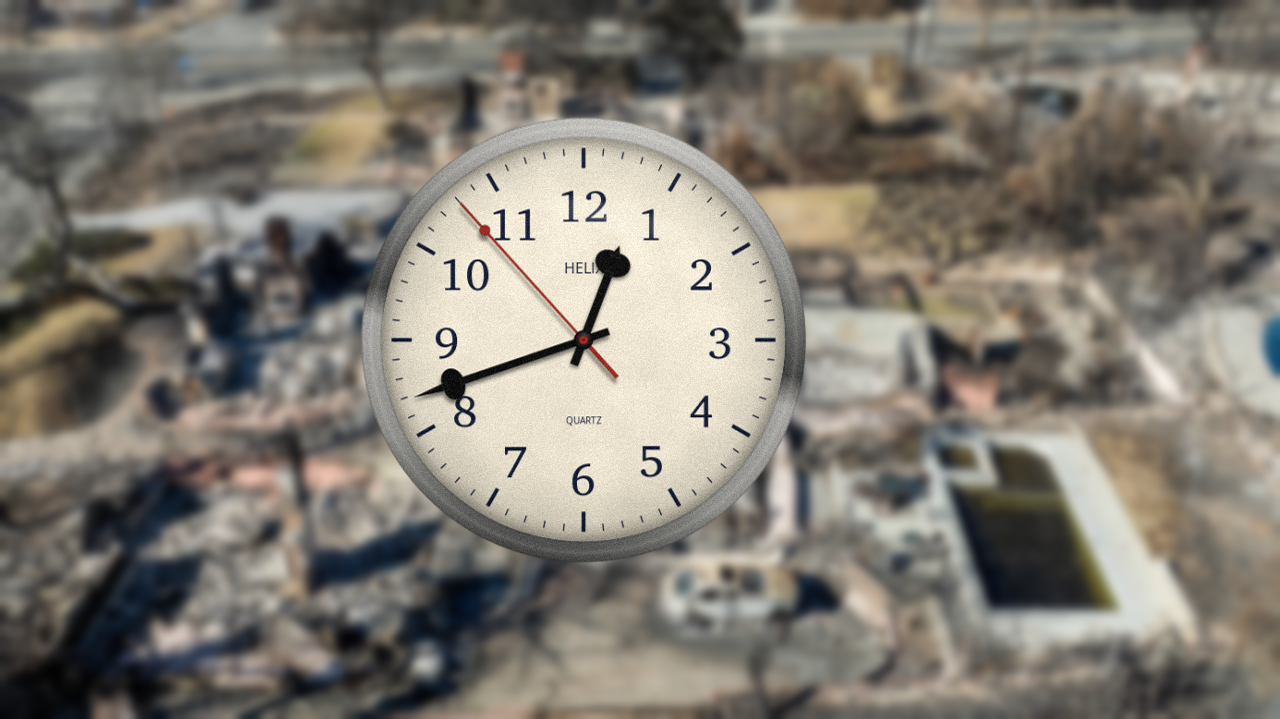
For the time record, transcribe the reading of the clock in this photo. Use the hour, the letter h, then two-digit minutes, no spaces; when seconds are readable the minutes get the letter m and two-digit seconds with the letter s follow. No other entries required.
12h41m53s
